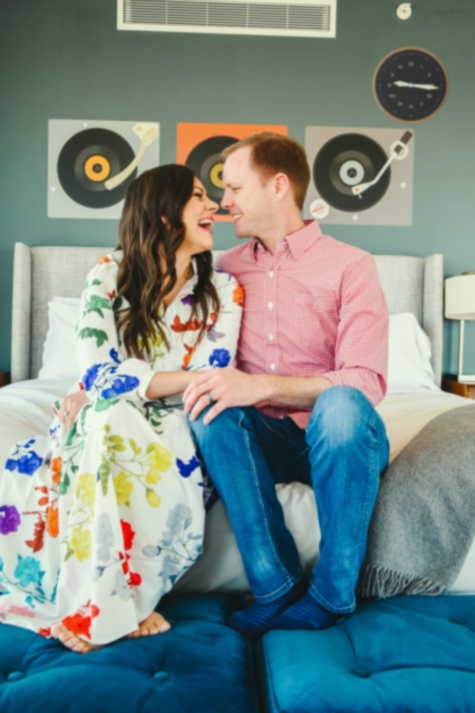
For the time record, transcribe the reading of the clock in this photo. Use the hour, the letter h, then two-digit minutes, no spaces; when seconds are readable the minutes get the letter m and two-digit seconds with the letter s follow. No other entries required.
9h16
